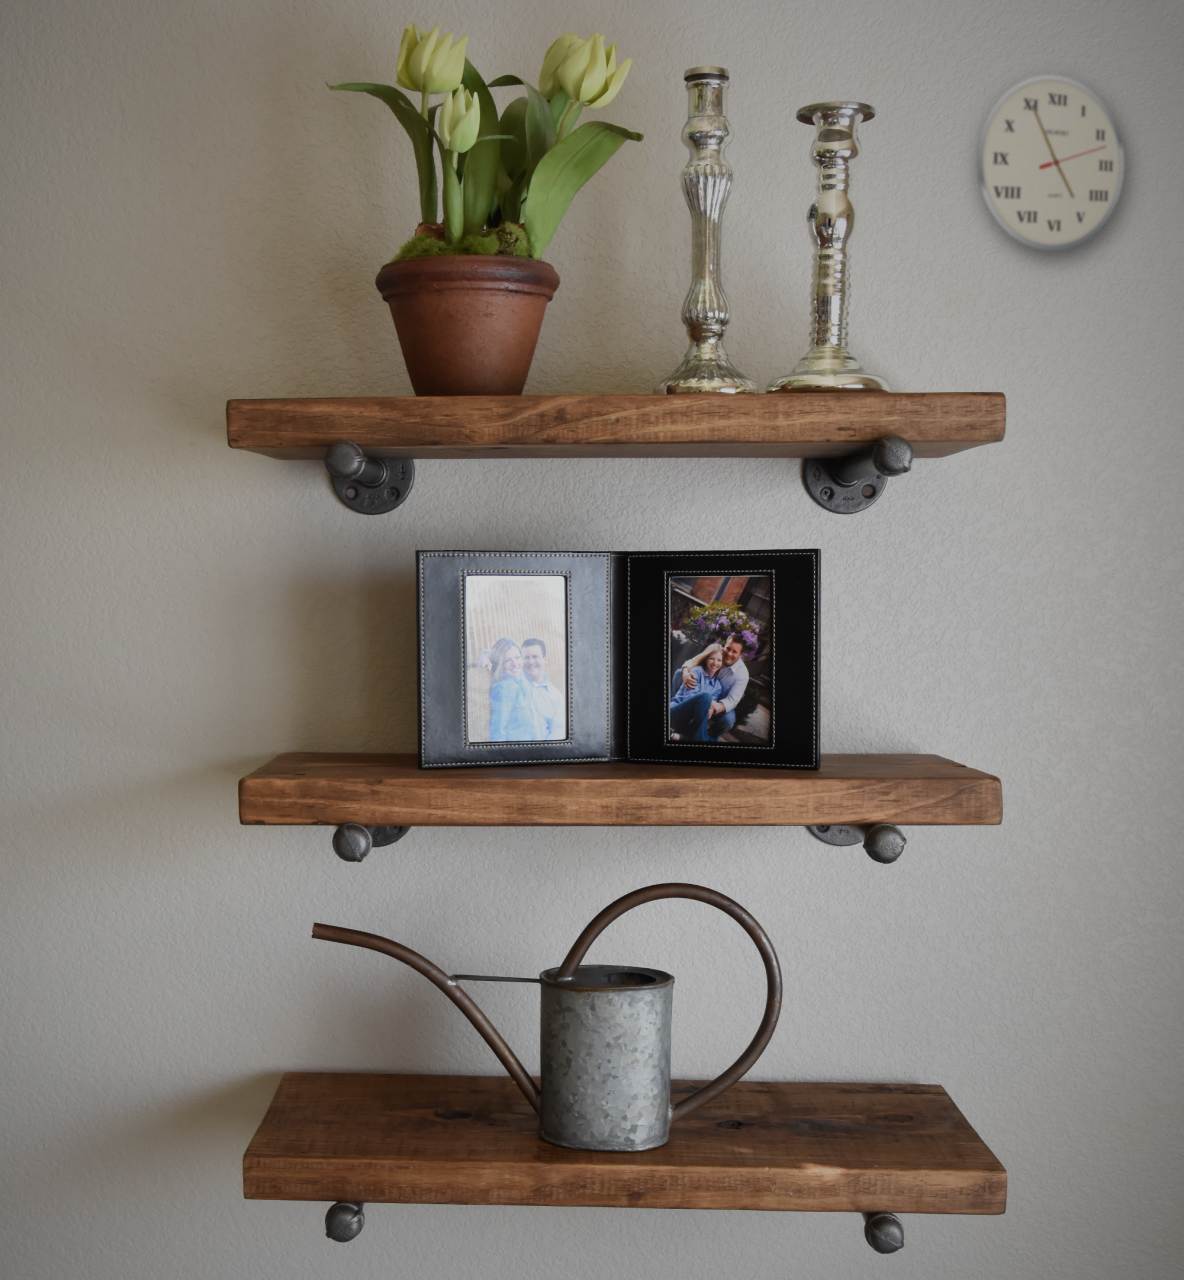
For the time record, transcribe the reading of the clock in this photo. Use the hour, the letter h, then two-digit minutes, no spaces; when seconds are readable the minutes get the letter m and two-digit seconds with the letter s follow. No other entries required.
4h55m12s
